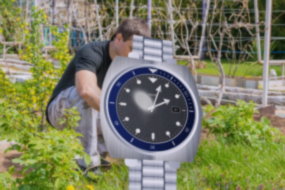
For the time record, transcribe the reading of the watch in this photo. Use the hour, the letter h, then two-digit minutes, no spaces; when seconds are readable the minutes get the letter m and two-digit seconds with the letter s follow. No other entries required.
2h03
